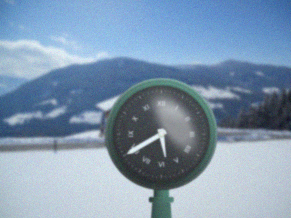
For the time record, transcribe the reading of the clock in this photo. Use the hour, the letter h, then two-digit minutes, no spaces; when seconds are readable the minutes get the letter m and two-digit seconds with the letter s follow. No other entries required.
5h40
